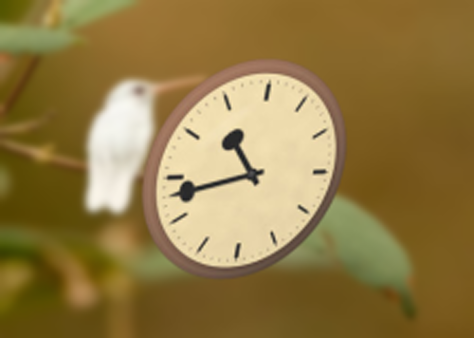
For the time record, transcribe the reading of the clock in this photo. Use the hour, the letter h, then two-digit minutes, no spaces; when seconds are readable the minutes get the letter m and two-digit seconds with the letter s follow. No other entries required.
10h43
